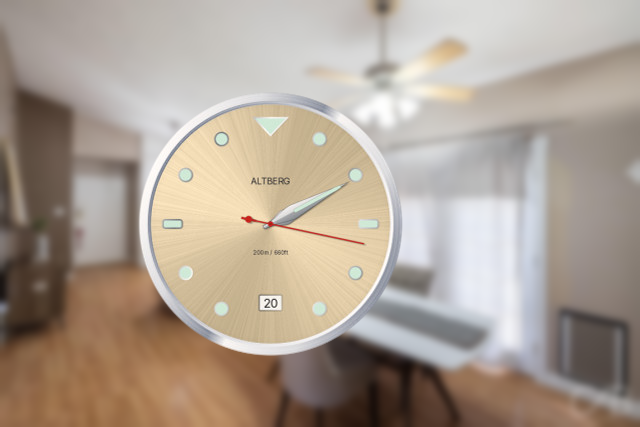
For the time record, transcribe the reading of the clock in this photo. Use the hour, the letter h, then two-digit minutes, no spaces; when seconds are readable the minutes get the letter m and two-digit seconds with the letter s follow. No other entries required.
2h10m17s
